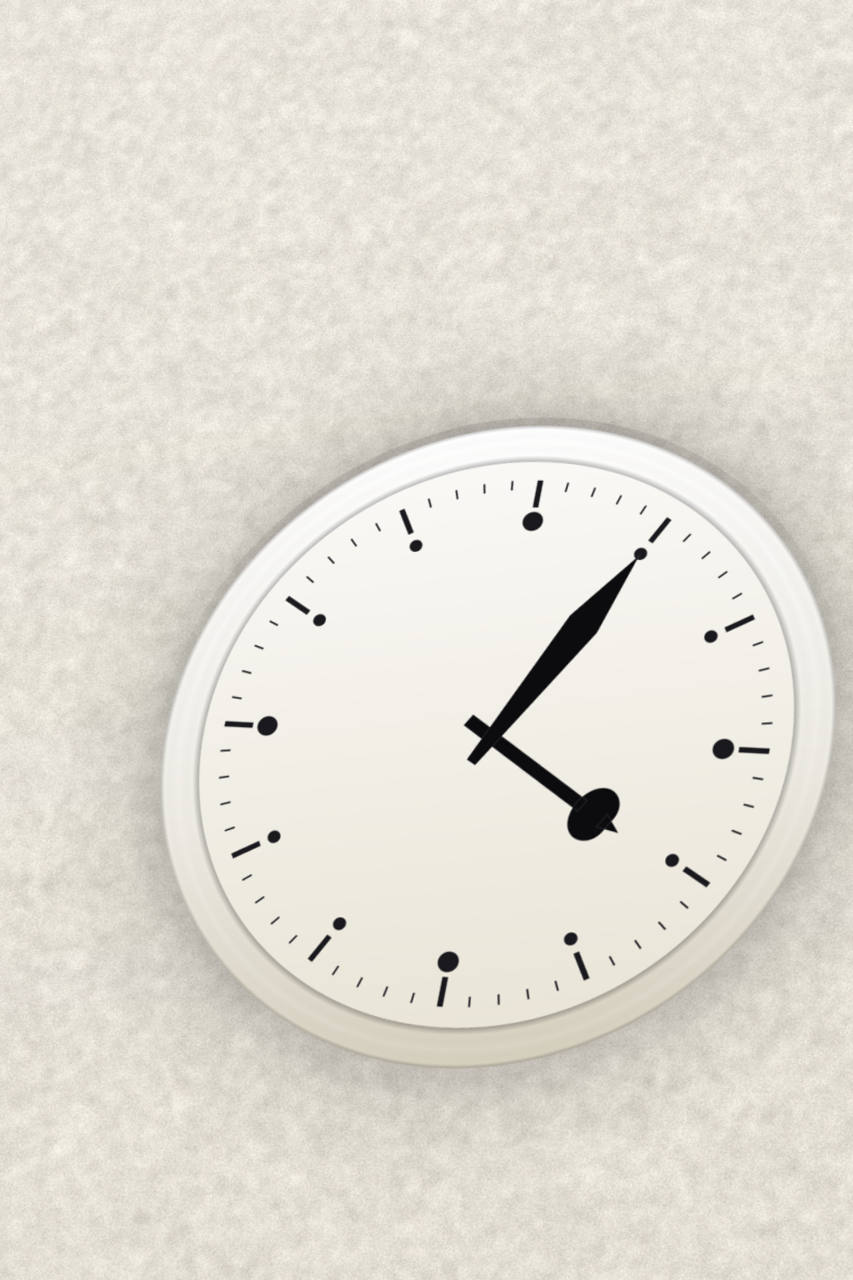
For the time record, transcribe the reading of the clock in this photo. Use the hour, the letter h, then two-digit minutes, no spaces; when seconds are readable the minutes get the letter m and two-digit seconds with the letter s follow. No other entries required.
4h05
